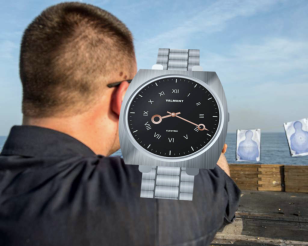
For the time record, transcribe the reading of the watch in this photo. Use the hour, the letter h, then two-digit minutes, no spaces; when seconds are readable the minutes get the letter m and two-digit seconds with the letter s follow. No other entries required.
8h19
